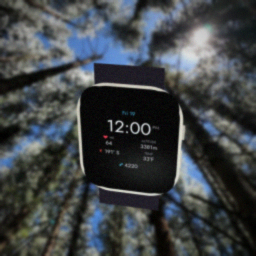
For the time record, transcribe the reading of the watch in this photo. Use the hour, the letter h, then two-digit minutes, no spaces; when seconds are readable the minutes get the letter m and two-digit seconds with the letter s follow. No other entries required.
12h00
